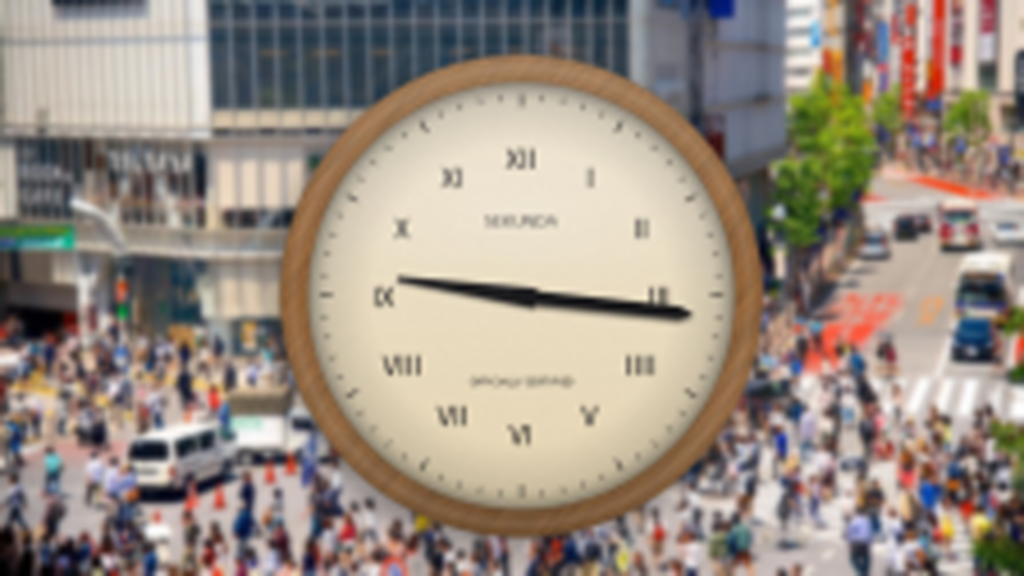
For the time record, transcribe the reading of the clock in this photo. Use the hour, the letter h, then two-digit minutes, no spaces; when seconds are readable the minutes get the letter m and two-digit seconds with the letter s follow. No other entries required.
9h16
